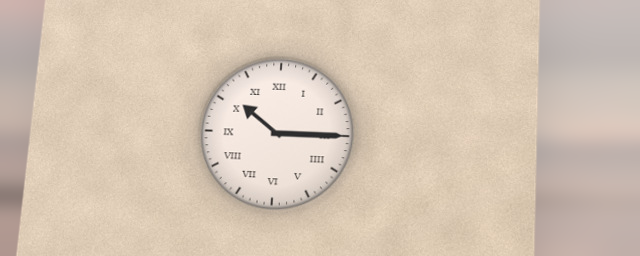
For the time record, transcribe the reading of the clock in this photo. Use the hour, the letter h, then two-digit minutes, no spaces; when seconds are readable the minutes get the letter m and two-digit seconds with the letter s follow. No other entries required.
10h15
